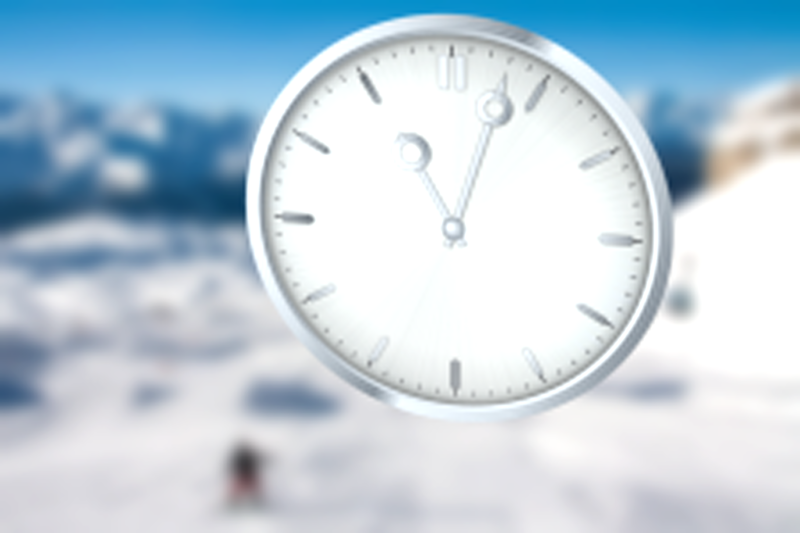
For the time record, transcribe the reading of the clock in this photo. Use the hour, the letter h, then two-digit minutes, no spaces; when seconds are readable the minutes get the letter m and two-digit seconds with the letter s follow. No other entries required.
11h03
